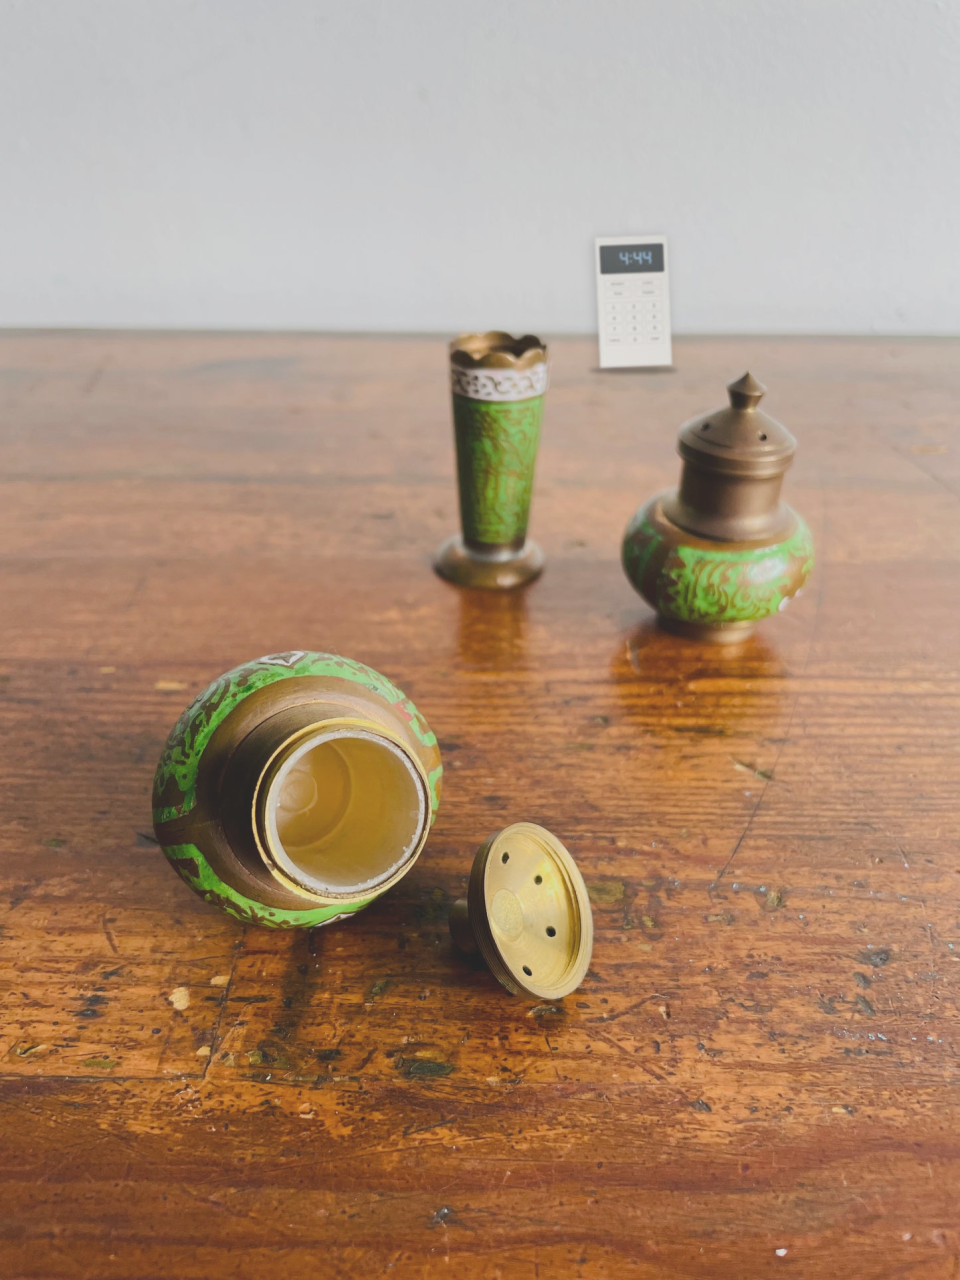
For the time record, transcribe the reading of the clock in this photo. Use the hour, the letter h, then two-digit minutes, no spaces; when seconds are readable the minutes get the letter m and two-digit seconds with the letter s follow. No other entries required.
4h44
